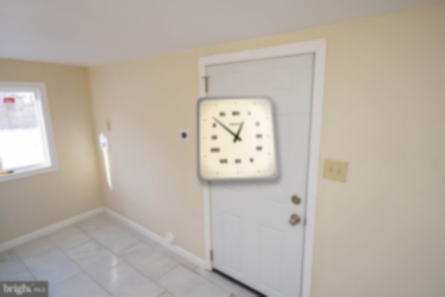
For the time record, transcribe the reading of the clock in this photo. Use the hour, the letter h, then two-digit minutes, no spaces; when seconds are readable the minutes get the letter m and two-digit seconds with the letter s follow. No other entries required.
12h52
